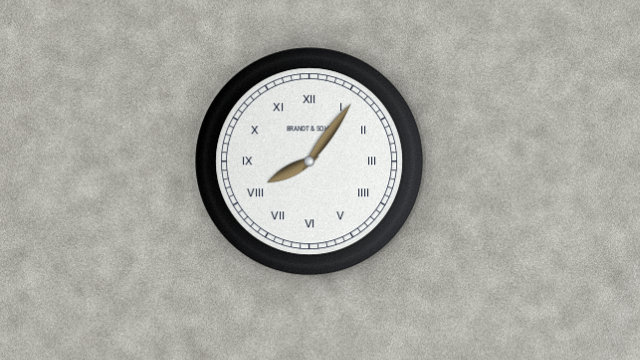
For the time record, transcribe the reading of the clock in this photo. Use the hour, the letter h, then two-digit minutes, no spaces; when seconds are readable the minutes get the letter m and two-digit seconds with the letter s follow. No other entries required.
8h06
